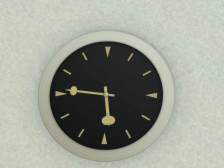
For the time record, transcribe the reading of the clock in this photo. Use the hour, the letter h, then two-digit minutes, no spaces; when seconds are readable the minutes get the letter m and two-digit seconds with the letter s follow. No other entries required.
5h46
